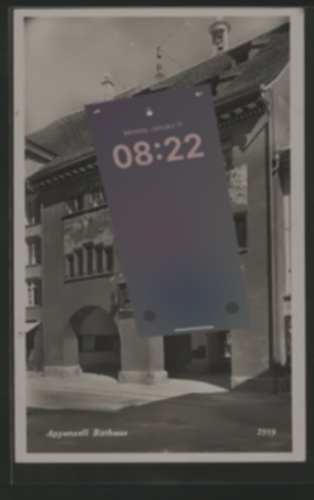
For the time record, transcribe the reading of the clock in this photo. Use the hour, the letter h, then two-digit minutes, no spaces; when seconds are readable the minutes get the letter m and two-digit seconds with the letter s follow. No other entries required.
8h22
